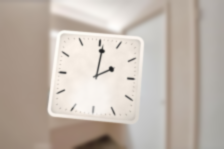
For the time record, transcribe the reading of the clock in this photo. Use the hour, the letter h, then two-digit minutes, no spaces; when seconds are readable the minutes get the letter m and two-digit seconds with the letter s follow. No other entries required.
2h01
